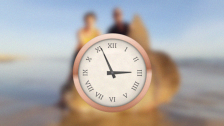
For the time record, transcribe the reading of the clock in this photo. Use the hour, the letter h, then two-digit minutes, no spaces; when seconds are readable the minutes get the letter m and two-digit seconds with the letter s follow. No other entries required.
2h56
